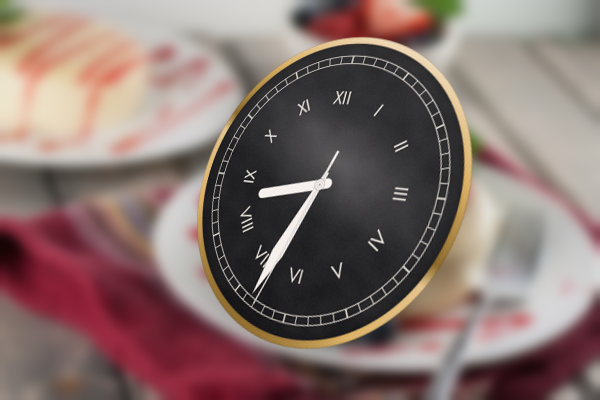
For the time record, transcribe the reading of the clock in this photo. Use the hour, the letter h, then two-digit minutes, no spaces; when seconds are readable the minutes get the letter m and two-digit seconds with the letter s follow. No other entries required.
8h33m33s
